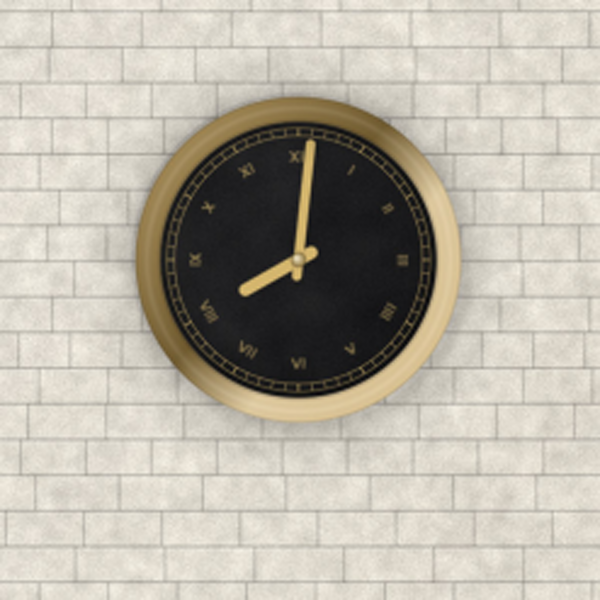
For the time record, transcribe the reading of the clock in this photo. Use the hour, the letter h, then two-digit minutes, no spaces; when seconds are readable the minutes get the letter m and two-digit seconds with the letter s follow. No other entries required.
8h01
